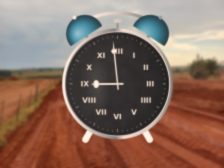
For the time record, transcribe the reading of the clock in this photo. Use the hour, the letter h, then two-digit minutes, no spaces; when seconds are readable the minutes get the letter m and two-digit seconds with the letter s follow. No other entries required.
8h59
